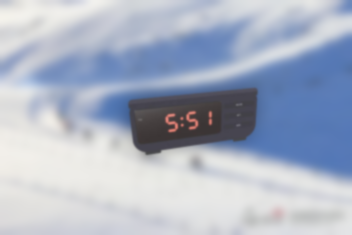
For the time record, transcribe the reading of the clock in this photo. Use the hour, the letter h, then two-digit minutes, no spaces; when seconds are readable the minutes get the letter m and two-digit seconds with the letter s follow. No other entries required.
5h51
